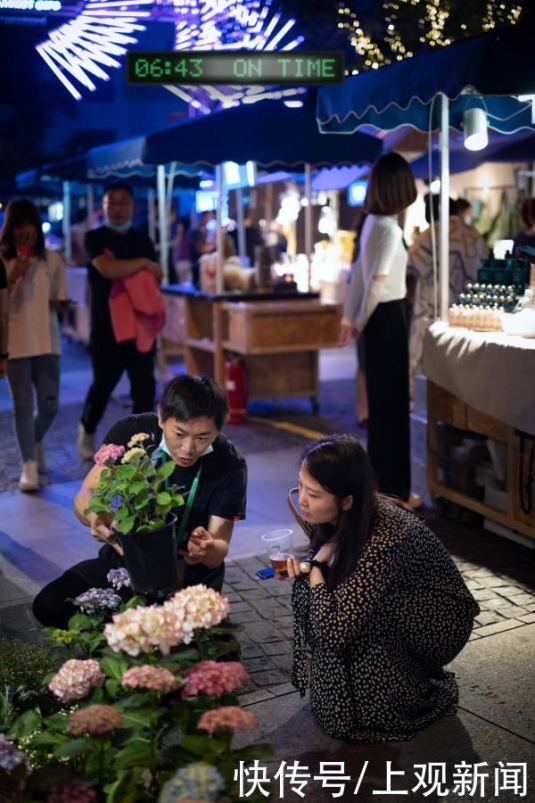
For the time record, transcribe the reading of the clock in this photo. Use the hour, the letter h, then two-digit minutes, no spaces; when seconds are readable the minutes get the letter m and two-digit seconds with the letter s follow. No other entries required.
6h43
